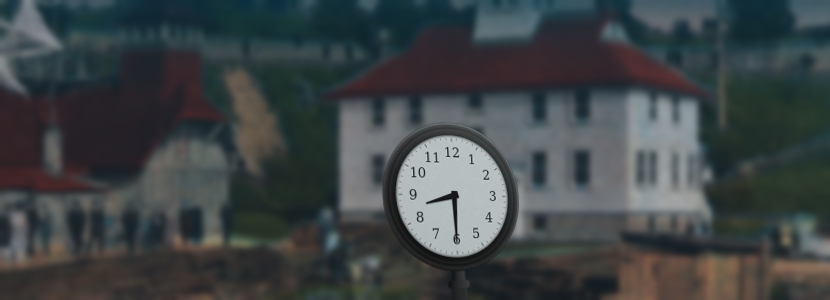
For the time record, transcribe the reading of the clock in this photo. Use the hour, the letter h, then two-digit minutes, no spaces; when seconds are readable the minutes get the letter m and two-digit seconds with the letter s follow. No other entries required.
8h30
